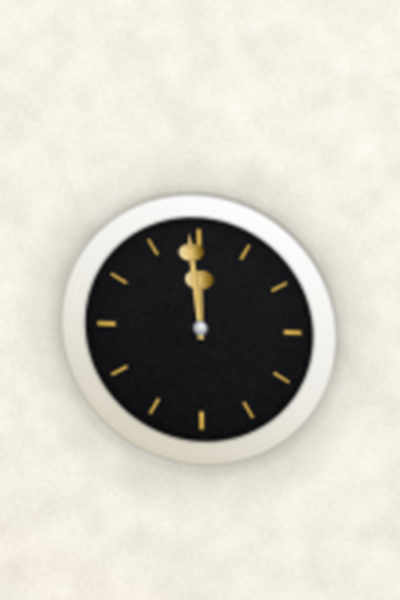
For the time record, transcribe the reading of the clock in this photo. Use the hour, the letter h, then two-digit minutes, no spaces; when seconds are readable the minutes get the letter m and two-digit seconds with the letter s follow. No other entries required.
11h59
